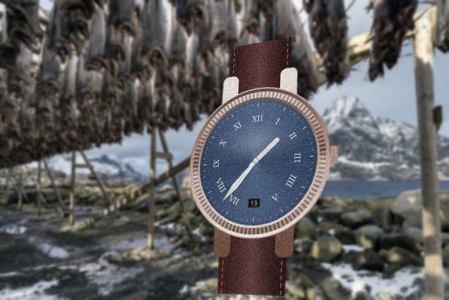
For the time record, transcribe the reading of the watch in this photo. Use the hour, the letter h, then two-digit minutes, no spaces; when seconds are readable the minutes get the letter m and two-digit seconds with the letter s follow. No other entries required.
1h37
